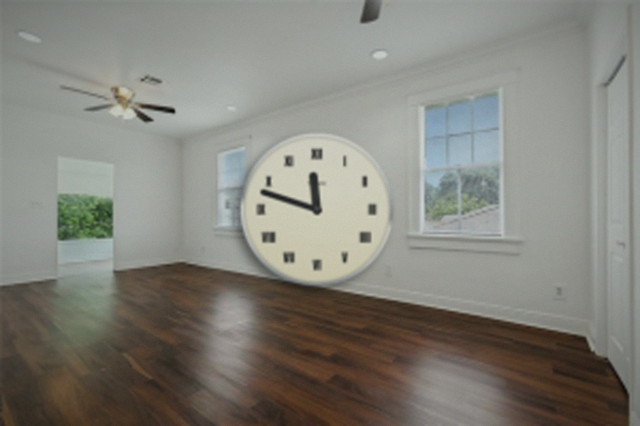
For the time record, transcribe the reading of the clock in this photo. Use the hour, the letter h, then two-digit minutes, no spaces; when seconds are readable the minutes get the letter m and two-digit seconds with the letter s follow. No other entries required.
11h48
